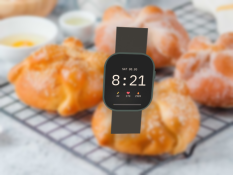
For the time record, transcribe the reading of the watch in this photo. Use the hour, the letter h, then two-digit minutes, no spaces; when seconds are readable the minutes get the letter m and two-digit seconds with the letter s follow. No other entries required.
8h21
